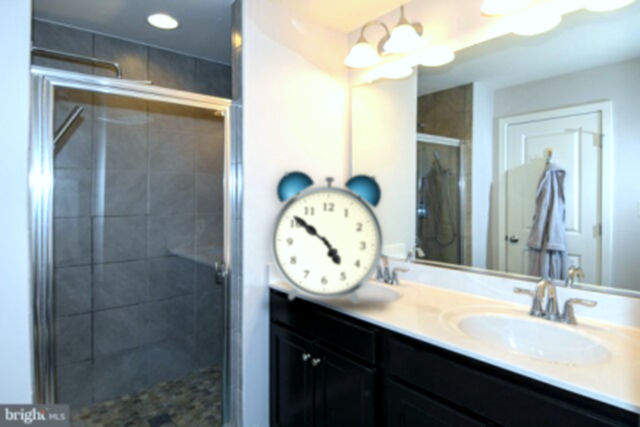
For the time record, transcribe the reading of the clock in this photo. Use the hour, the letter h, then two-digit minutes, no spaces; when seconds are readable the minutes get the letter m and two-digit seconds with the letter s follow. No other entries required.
4h51
